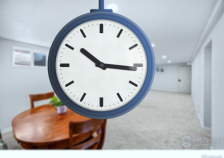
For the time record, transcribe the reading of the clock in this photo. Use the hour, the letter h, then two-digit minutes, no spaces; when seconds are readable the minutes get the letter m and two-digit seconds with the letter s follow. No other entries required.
10h16
